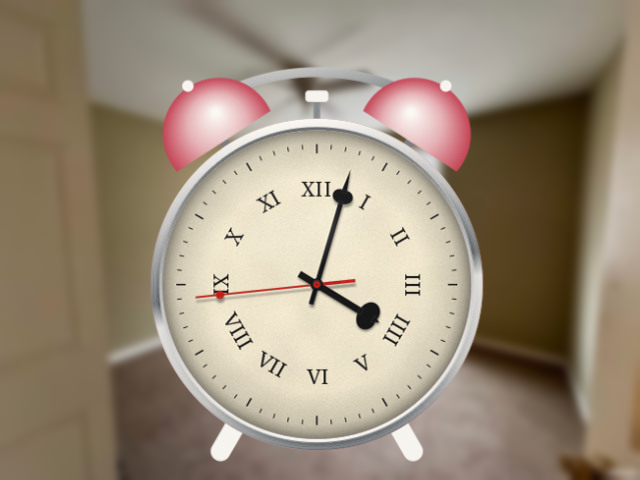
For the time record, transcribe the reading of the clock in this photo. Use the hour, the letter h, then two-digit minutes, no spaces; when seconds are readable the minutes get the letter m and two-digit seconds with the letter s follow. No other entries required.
4h02m44s
